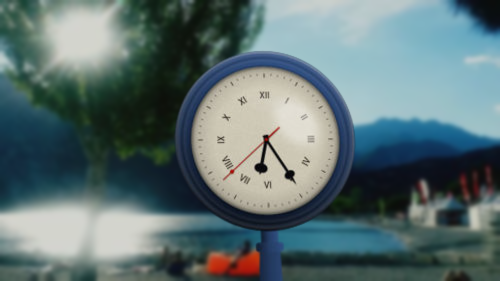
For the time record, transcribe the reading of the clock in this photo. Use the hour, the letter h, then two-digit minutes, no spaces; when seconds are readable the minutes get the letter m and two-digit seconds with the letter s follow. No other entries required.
6h24m38s
